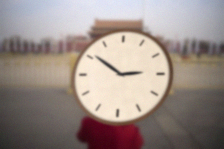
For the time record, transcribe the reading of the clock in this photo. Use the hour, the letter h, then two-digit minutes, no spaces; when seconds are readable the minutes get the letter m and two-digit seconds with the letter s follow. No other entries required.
2h51
